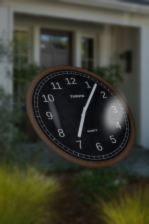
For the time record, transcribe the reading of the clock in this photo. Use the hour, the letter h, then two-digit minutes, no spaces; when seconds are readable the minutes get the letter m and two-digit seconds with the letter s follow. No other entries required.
7h07
